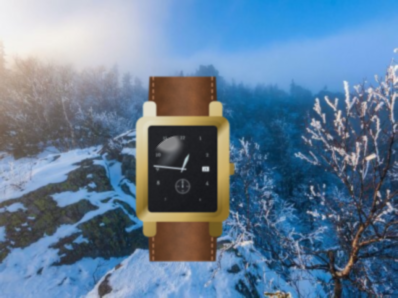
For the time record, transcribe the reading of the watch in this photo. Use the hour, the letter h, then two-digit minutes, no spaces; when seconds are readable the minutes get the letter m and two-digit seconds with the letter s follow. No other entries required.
12h46
